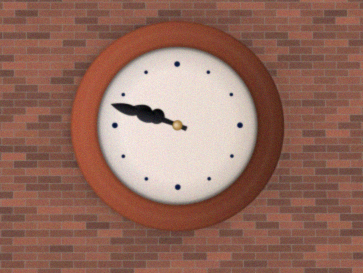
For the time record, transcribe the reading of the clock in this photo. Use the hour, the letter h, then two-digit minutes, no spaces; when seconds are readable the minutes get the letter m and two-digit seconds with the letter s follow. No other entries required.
9h48
